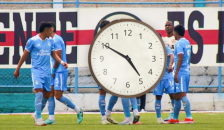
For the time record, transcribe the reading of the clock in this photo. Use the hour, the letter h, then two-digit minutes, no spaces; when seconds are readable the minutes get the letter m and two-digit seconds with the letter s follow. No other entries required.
4h50
